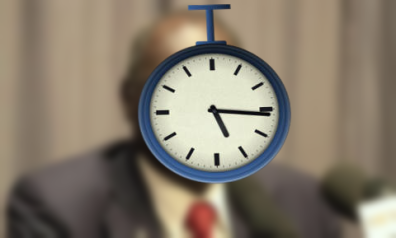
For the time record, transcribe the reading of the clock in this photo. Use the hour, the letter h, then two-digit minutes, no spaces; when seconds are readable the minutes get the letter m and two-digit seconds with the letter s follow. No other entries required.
5h16
